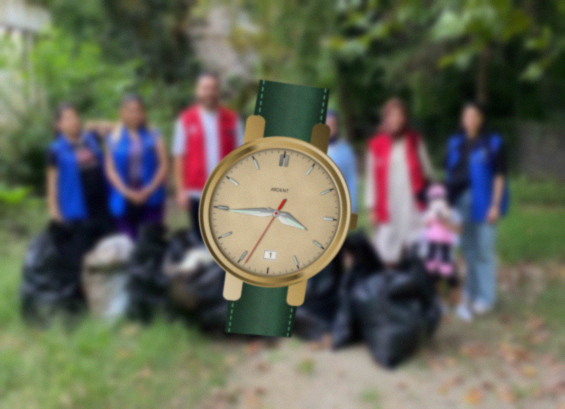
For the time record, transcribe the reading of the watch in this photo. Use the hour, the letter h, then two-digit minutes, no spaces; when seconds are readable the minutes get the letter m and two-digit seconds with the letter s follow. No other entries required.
3h44m34s
